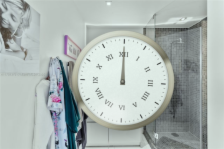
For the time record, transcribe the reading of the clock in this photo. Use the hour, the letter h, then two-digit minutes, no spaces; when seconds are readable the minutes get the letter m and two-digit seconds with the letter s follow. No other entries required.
12h00
